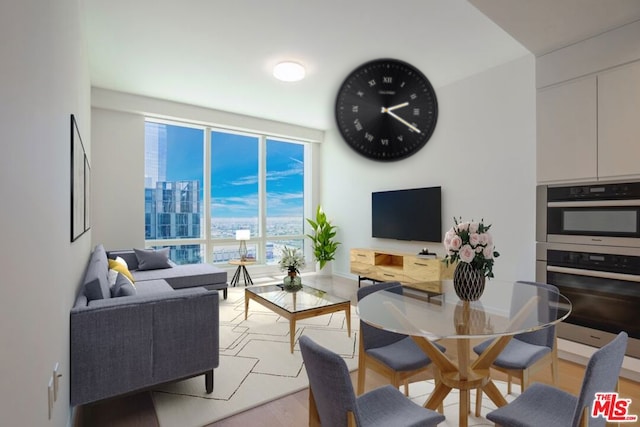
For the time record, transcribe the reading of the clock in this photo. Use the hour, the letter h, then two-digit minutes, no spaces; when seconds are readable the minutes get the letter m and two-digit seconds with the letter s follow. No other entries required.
2h20
